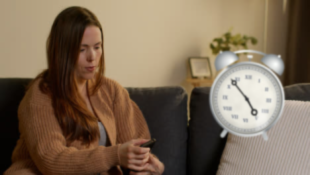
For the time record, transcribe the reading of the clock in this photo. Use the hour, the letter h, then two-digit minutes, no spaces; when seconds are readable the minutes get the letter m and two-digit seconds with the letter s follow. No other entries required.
4h53
